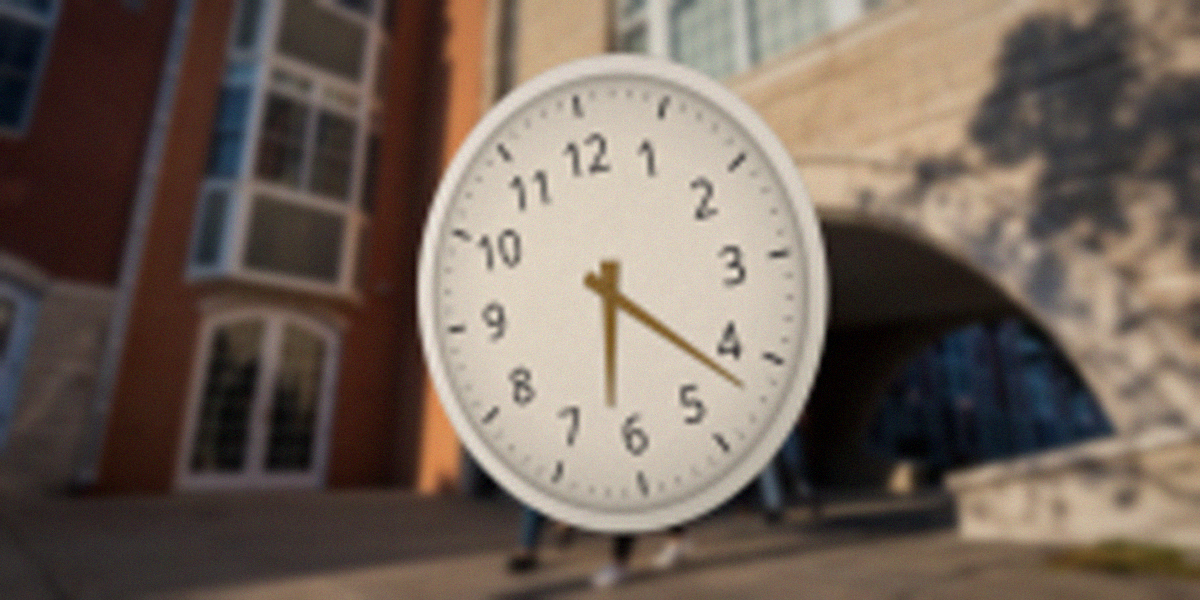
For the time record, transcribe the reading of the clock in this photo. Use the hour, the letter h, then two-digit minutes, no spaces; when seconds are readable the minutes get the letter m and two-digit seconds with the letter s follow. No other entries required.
6h22
